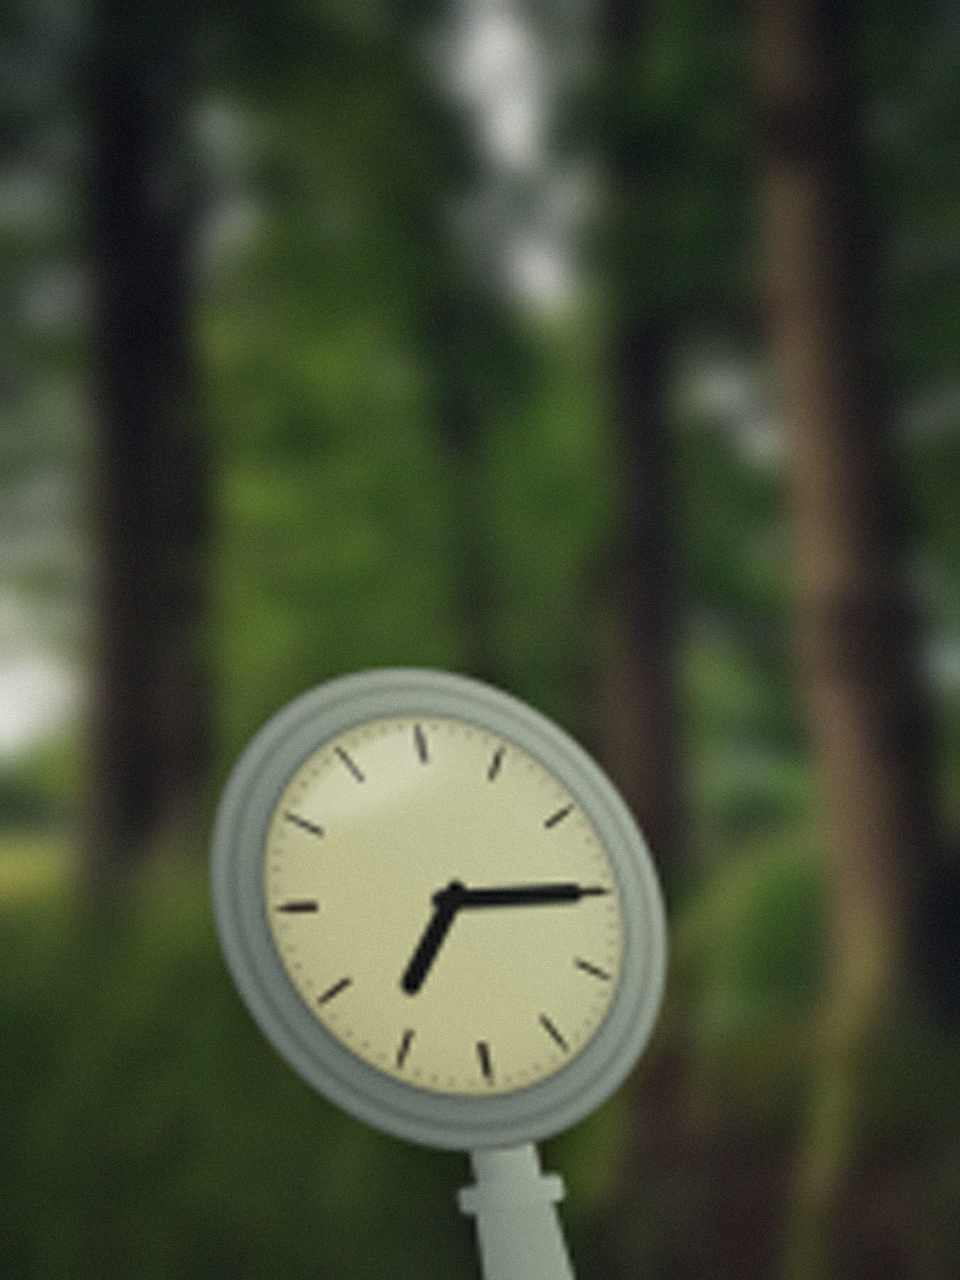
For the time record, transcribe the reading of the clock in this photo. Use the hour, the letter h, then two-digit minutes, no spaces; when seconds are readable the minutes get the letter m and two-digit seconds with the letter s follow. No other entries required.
7h15
